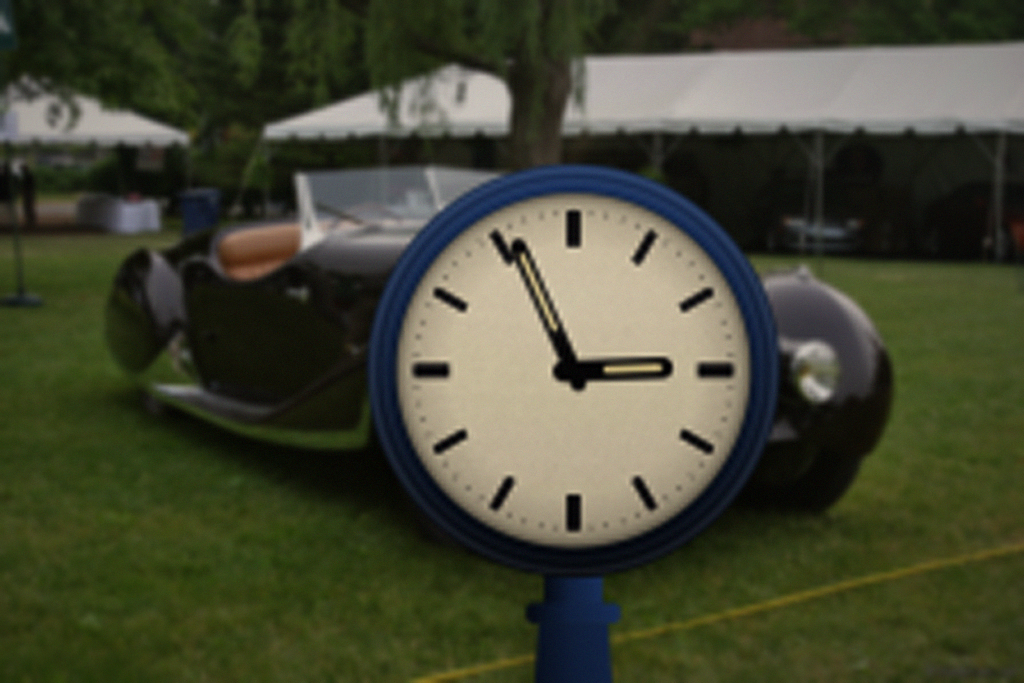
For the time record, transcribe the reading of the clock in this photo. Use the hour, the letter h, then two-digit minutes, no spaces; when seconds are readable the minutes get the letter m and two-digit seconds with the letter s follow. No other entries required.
2h56
